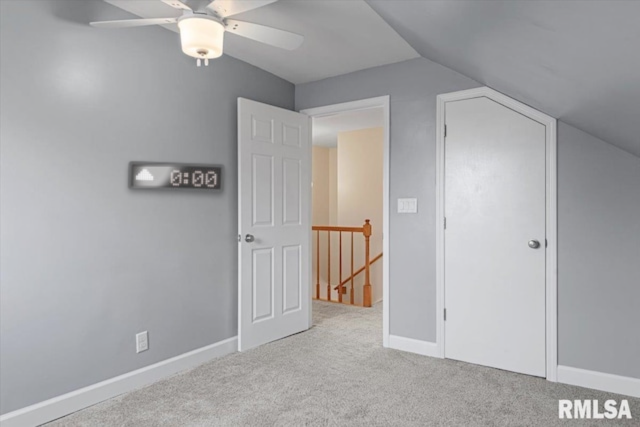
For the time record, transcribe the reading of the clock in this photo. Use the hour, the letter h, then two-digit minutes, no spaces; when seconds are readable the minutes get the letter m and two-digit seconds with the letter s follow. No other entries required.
0h00
